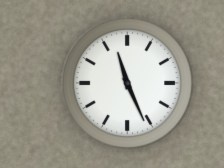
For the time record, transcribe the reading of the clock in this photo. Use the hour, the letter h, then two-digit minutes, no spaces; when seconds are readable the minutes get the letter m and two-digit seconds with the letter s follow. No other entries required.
11h26
